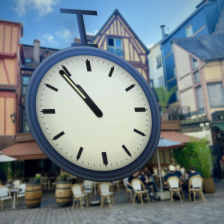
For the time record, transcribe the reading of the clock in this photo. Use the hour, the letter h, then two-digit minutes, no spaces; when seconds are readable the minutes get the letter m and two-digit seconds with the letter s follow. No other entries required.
10h54
